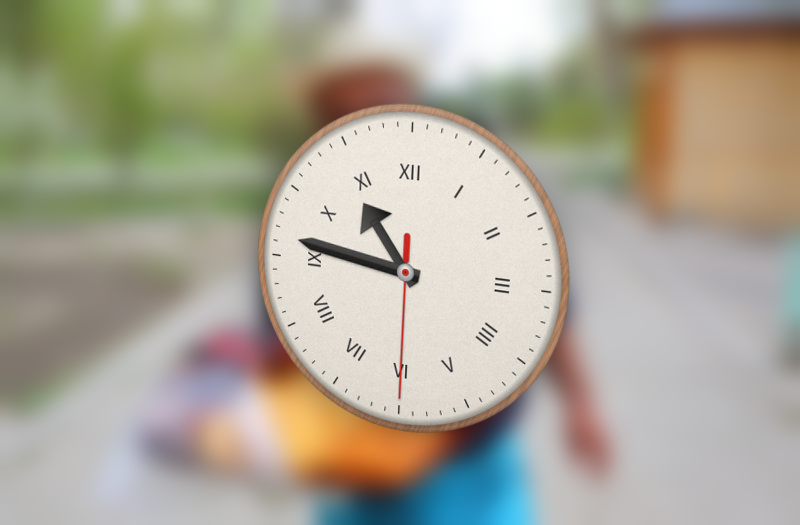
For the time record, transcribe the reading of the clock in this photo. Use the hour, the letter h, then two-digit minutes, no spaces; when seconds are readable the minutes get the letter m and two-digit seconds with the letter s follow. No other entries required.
10h46m30s
